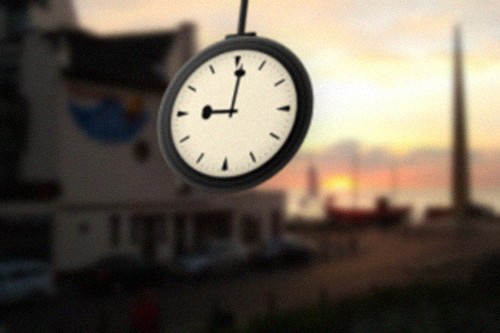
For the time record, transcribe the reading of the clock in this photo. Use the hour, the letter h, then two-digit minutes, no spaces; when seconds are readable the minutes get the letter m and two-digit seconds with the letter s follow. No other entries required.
9h01
